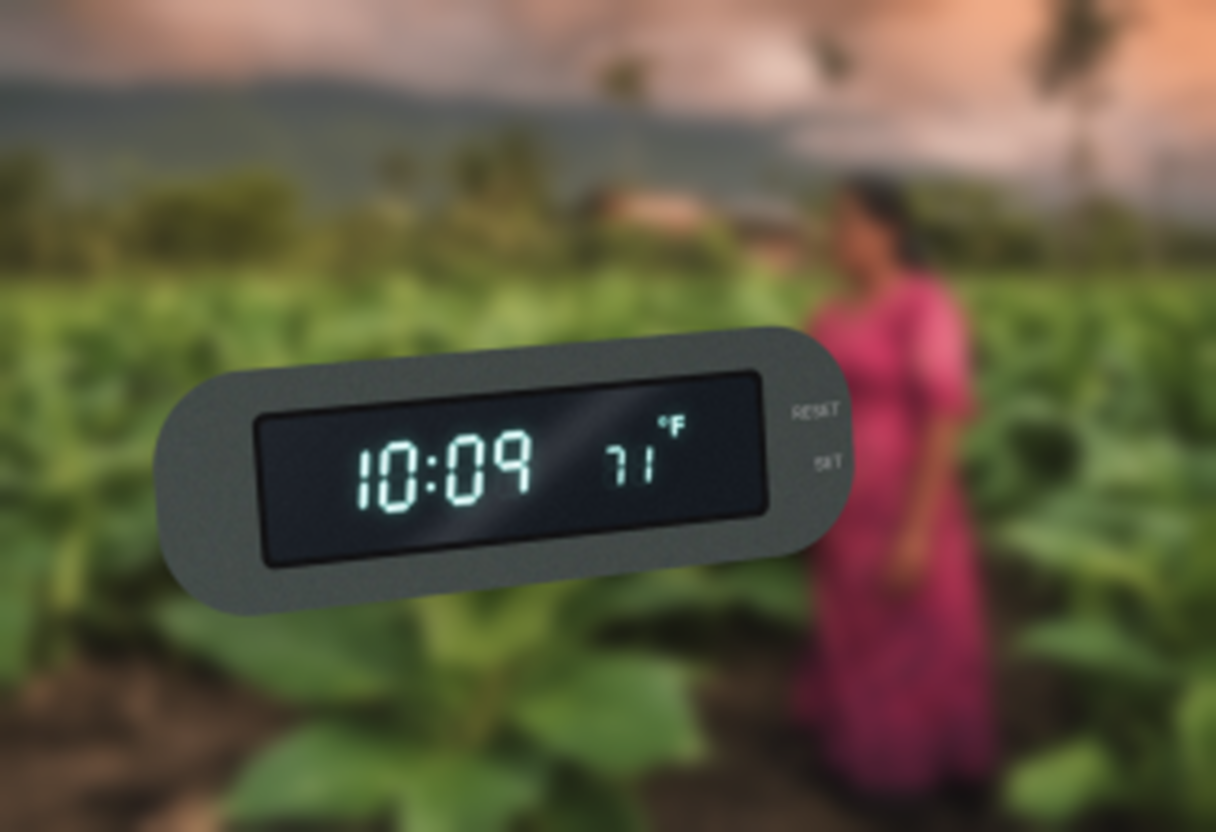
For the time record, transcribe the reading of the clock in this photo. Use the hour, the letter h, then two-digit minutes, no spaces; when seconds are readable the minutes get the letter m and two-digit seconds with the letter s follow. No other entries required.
10h09
